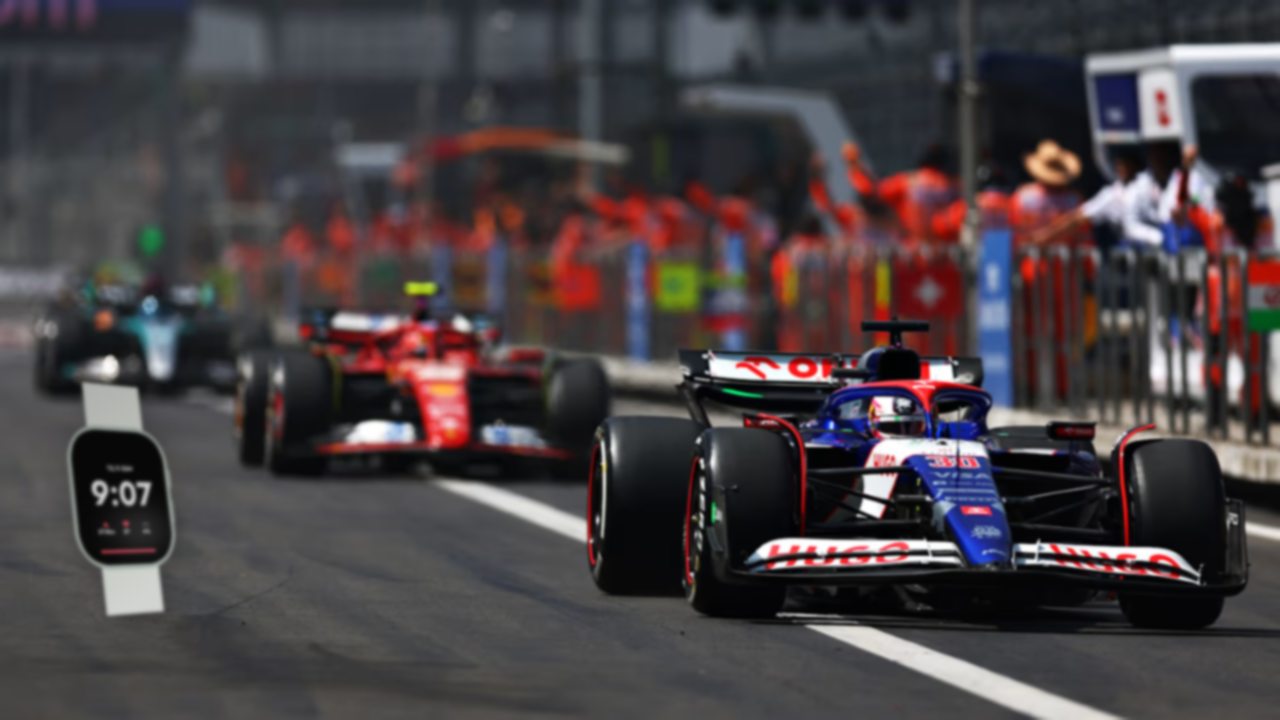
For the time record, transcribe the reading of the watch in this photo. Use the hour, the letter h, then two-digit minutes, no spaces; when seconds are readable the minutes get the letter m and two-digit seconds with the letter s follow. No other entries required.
9h07
